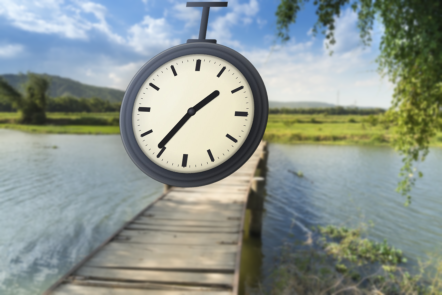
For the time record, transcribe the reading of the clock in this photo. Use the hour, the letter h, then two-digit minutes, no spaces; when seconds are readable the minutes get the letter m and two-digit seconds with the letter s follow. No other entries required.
1h36
